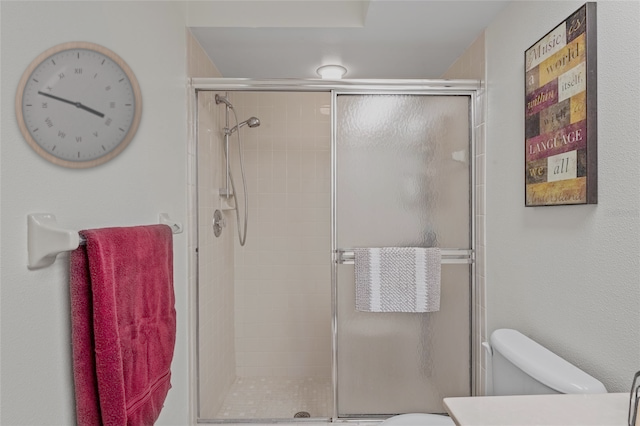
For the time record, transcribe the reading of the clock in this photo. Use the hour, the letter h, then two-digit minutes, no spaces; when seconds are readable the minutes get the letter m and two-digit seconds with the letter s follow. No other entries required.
3h48
